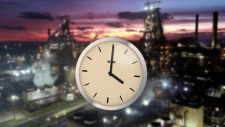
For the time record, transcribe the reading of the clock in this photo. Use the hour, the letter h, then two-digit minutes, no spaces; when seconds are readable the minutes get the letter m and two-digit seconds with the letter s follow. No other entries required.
4h00
